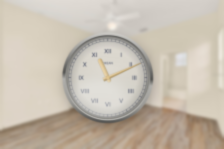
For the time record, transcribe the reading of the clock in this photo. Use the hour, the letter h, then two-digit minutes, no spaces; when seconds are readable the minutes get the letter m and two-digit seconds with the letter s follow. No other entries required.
11h11
